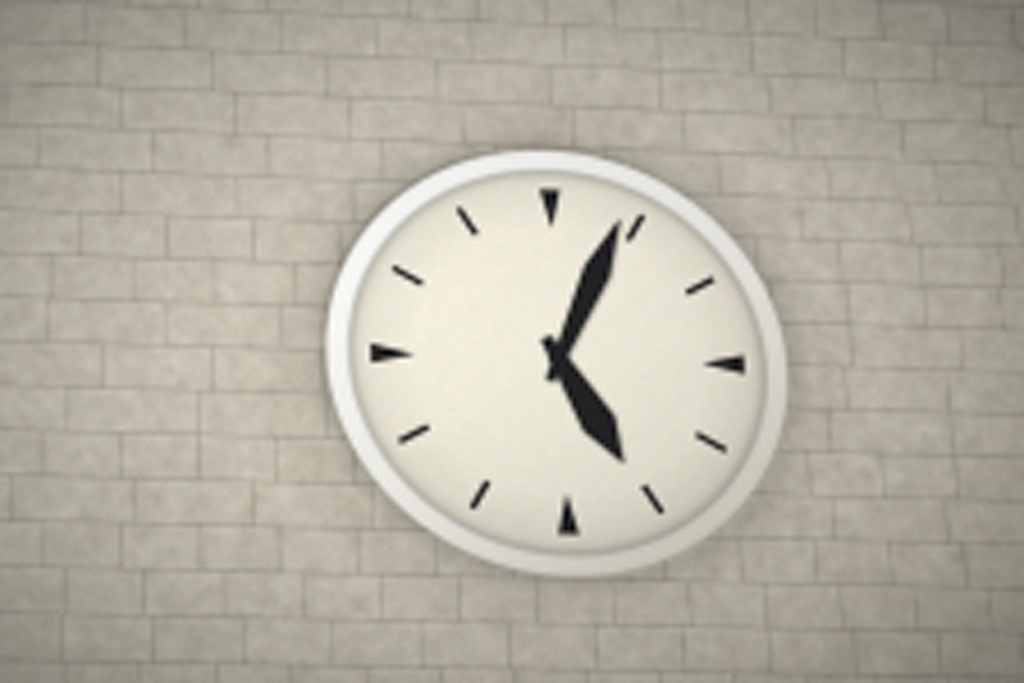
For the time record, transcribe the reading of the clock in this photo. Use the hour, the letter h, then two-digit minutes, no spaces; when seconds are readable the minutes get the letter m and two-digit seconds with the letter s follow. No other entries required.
5h04
